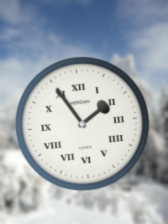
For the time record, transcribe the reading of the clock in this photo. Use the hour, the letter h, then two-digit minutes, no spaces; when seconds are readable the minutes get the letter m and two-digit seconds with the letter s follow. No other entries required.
1h55
